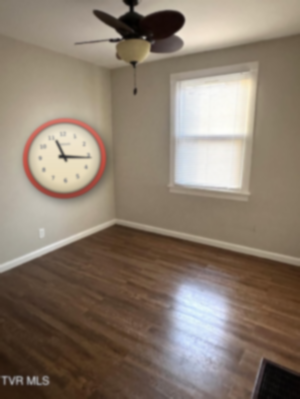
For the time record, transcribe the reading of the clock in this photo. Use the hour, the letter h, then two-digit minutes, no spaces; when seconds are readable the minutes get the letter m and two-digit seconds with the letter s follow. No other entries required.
11h16
